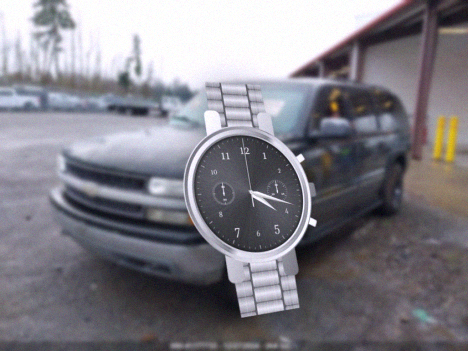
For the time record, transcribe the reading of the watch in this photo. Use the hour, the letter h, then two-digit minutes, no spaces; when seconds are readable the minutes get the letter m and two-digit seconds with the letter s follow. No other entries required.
4h18
